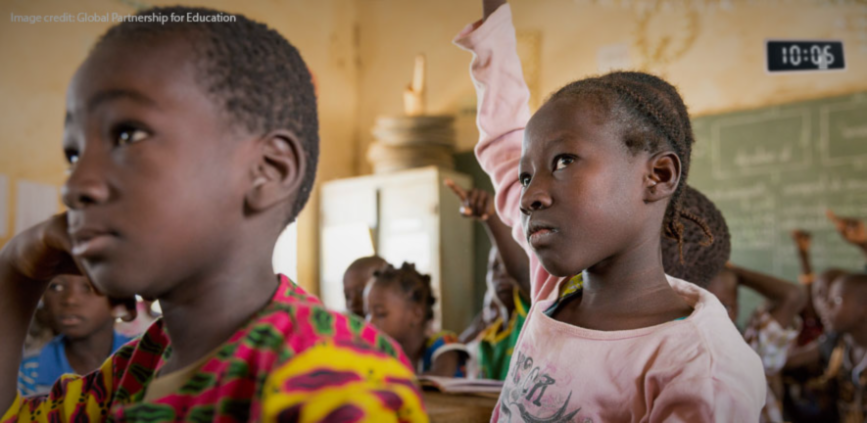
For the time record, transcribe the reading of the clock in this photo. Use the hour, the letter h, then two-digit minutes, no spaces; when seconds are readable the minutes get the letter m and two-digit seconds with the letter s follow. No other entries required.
10h05
